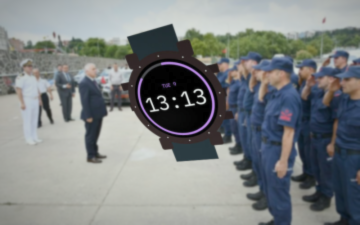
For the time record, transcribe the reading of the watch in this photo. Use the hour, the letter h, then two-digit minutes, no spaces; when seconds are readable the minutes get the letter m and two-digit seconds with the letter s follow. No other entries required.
13h13
